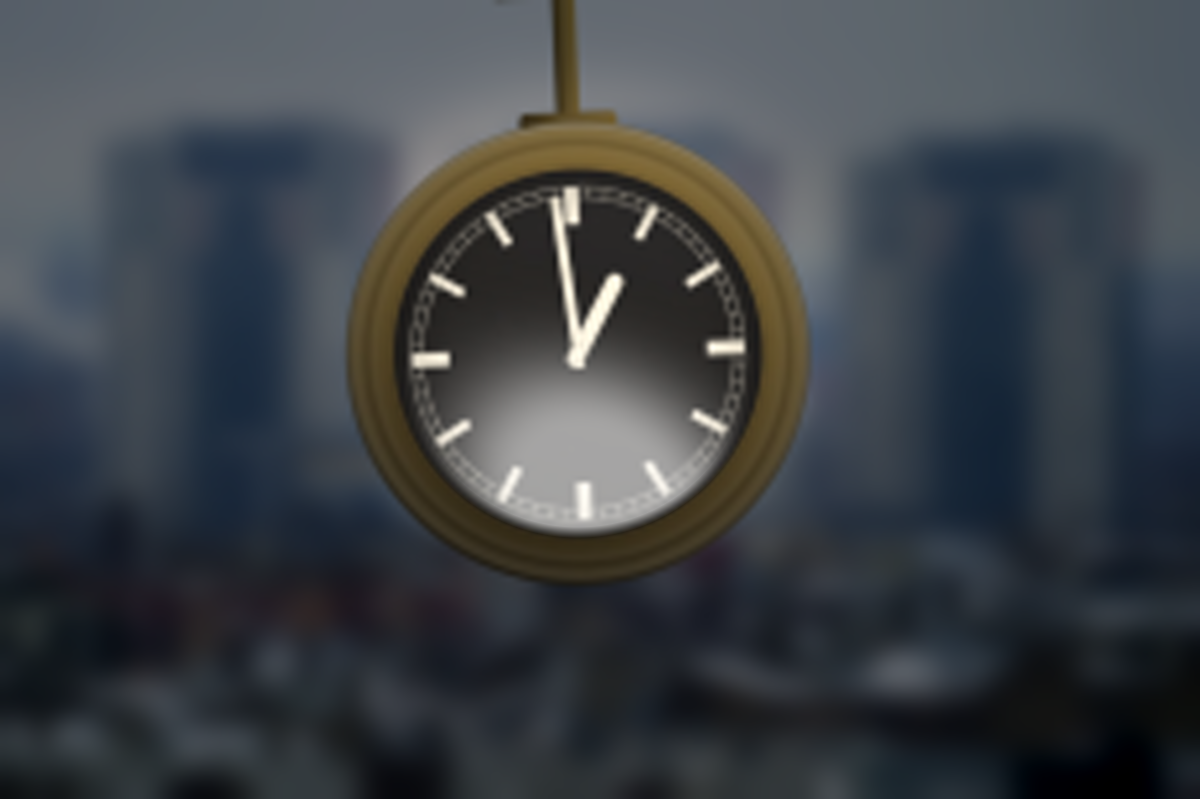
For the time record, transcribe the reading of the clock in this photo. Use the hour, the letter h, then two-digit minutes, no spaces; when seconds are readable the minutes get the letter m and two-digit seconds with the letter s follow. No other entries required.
12h59
